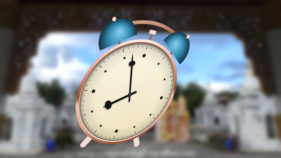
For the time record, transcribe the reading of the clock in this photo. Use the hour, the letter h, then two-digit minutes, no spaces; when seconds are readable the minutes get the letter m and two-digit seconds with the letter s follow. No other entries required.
7h57
